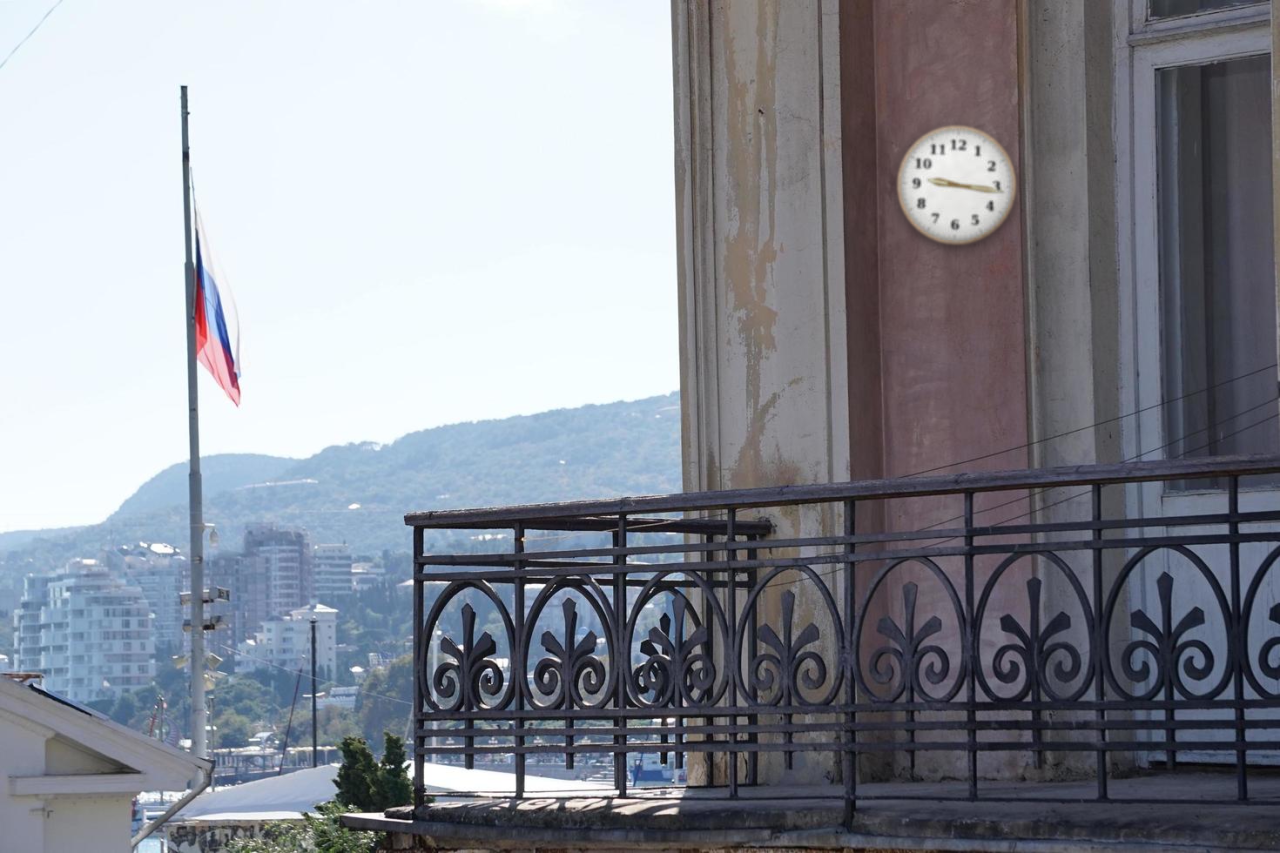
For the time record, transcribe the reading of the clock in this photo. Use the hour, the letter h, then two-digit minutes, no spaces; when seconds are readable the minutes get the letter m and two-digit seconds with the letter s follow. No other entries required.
9h16
